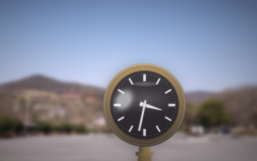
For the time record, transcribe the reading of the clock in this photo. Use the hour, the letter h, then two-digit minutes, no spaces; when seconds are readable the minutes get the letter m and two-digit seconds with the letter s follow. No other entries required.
3h32
